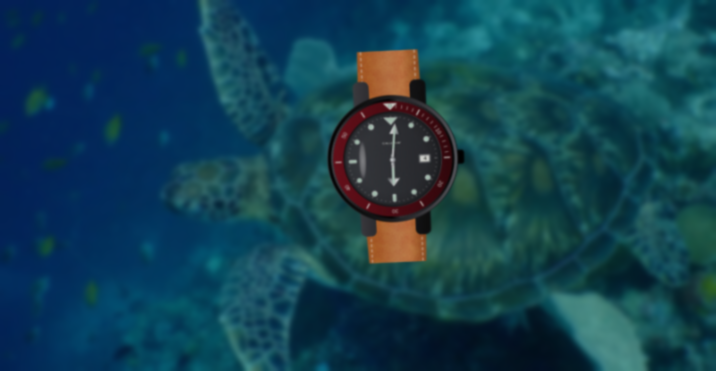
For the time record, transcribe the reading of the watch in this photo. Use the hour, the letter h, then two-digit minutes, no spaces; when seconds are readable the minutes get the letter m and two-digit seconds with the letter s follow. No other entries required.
6h01
